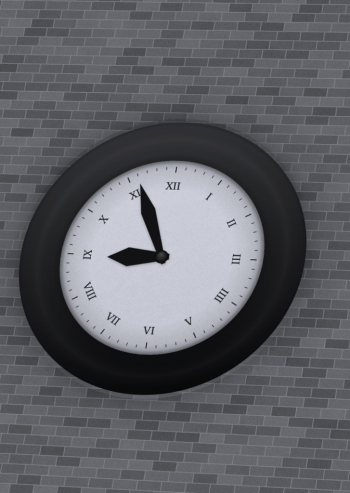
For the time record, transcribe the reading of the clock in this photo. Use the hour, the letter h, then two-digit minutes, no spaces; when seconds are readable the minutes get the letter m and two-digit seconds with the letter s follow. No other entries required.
8h56
